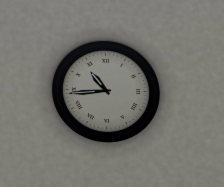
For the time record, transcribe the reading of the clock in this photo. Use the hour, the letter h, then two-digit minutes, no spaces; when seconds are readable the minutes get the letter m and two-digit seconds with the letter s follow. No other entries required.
10h44
